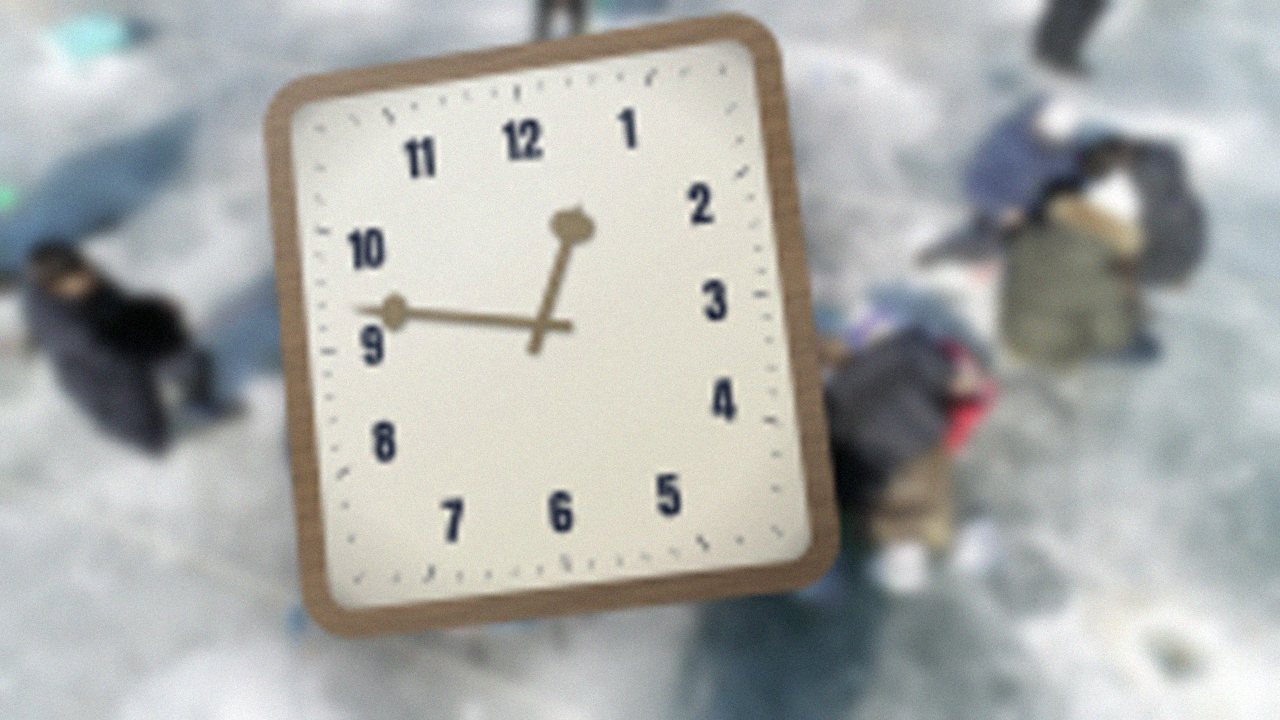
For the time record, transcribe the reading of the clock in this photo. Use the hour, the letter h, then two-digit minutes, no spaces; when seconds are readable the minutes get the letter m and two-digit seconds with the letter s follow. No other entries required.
12h47
